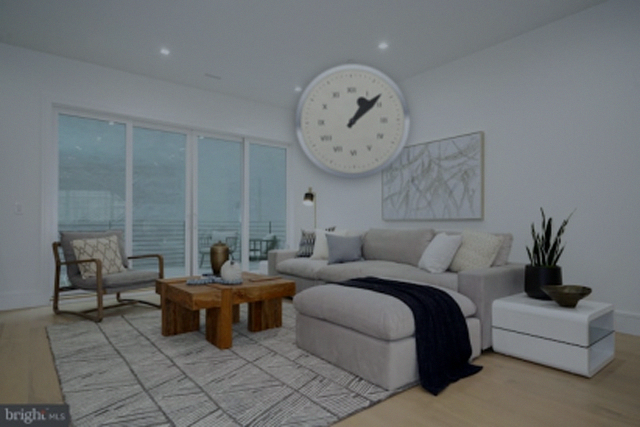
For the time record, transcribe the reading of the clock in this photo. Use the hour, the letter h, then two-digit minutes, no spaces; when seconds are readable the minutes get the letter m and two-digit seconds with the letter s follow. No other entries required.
1h08
